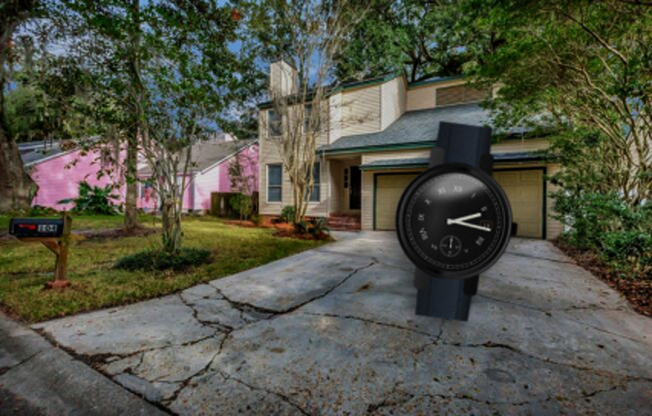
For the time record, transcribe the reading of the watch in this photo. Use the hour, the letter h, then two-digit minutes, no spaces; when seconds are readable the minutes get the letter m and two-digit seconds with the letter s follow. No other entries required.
2h16
